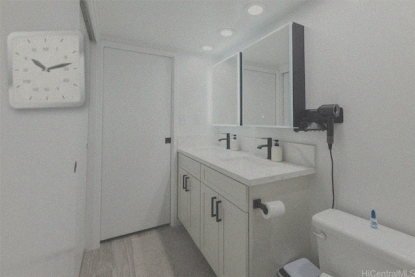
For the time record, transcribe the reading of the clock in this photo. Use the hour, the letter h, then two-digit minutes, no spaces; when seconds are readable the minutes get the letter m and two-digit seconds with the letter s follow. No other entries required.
10h13
